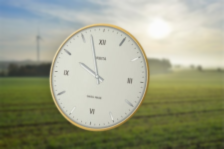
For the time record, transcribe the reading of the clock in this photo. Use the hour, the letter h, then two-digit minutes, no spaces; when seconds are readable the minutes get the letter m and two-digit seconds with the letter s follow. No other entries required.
9h57
